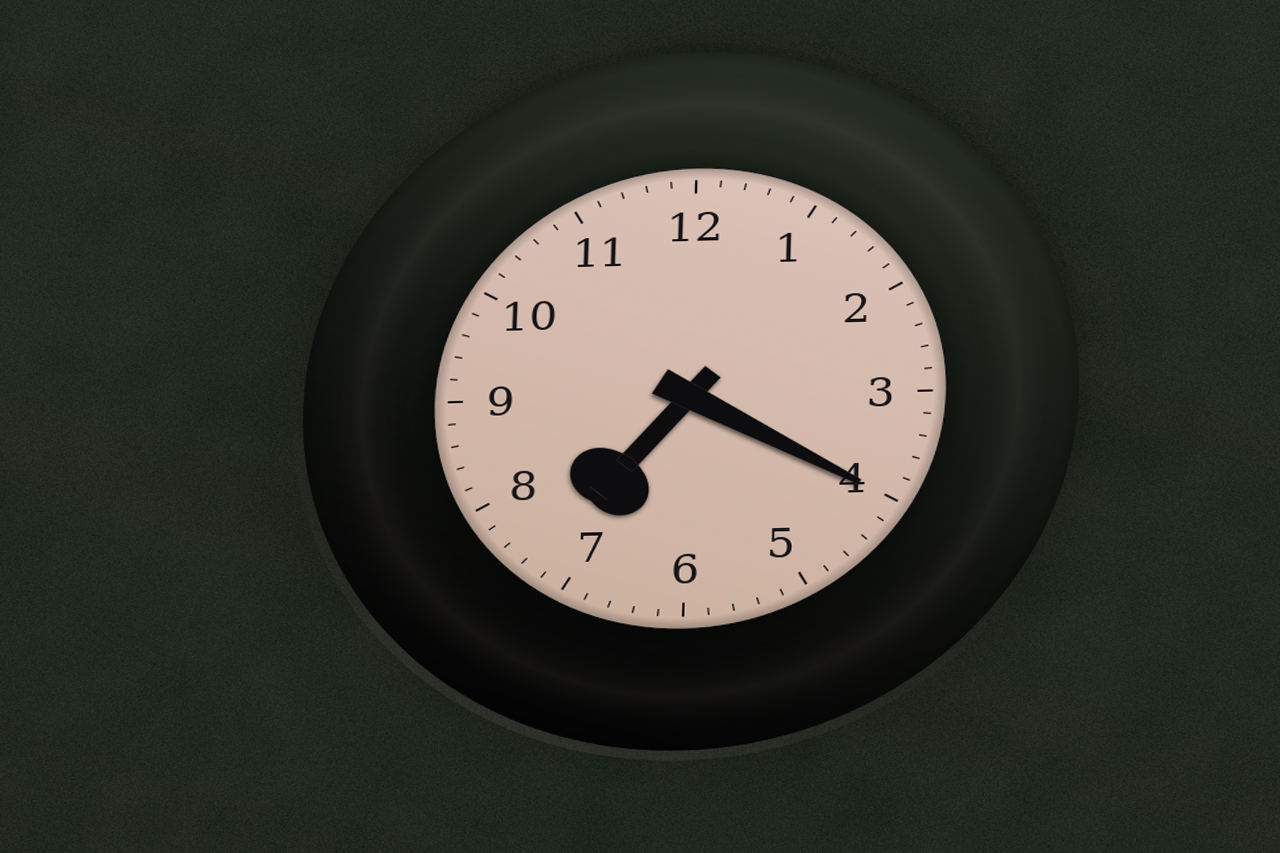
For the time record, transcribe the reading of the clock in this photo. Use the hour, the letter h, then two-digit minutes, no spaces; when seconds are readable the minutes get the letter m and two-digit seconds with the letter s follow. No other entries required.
7h20
